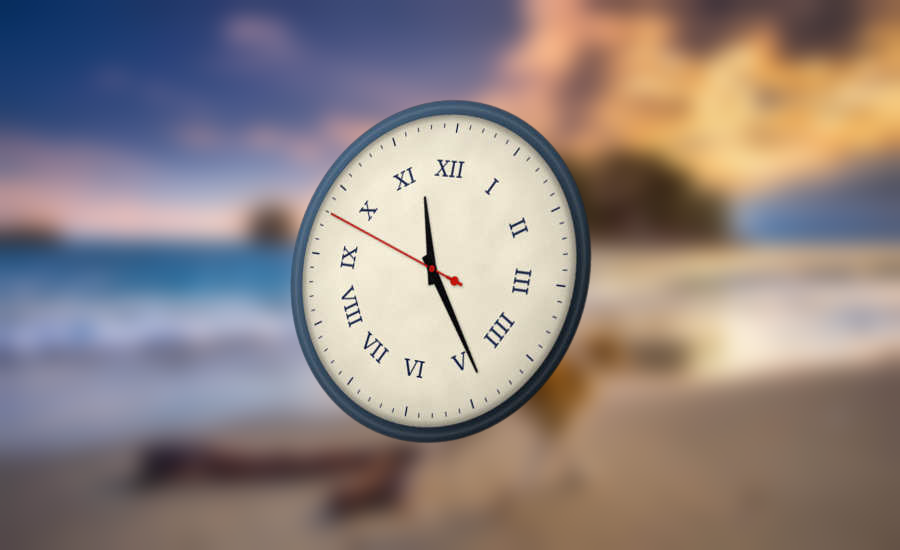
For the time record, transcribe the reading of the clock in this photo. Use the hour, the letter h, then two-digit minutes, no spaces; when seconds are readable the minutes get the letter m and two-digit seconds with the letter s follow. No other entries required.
11h23m48s
